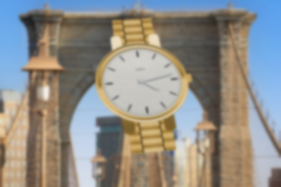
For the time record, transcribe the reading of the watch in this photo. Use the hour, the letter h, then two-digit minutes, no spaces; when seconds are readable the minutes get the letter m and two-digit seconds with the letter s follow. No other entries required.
4h13
